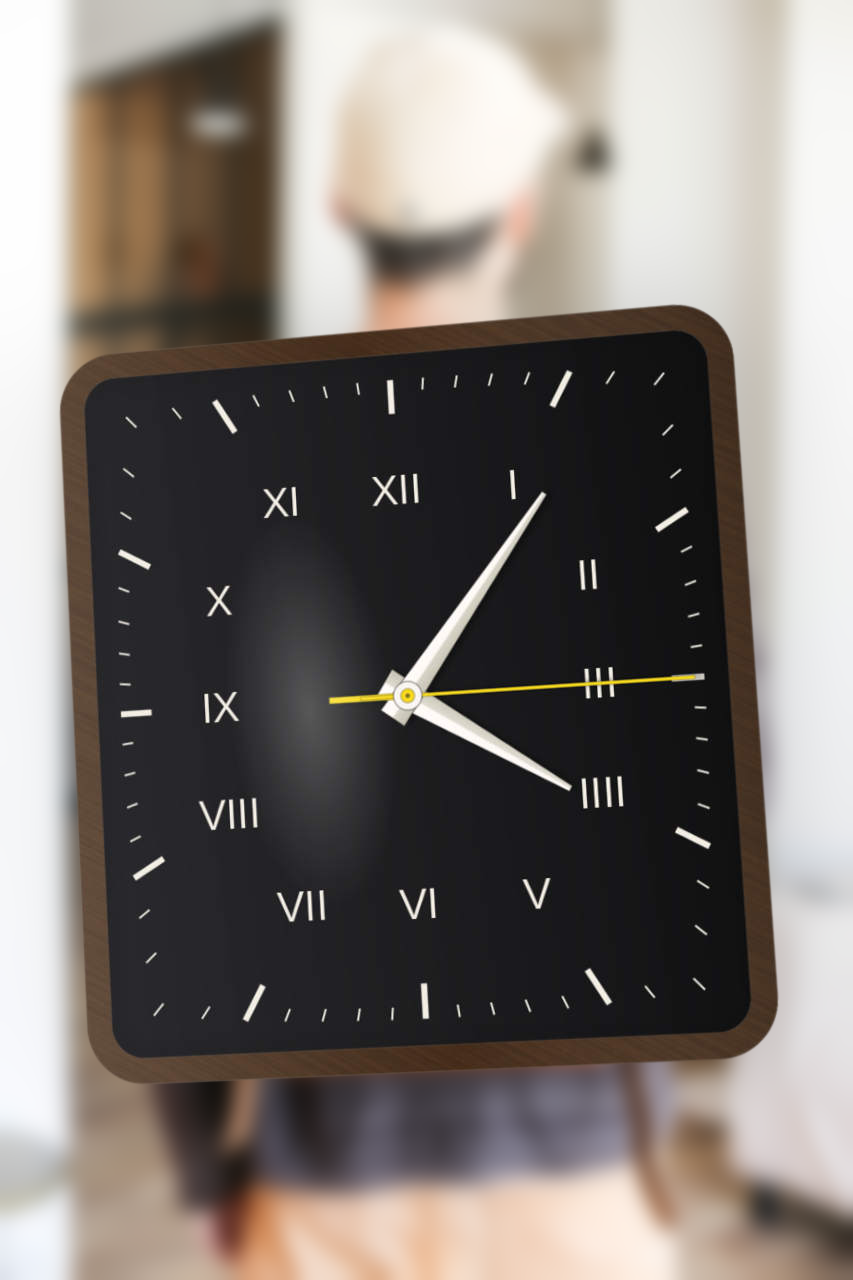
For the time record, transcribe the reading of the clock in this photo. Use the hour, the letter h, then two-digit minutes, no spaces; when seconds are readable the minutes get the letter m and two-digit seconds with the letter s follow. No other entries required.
4h06m15s
